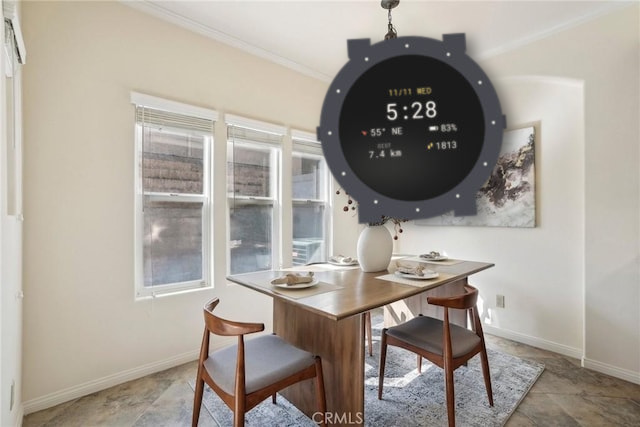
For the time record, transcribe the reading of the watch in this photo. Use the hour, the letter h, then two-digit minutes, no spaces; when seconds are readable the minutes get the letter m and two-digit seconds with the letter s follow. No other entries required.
5h28
